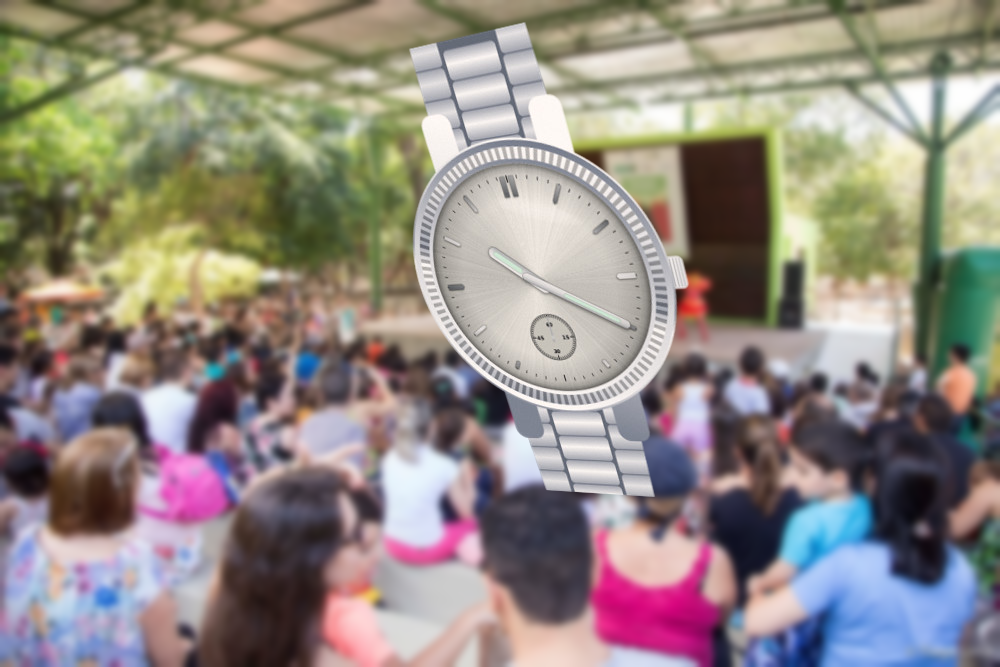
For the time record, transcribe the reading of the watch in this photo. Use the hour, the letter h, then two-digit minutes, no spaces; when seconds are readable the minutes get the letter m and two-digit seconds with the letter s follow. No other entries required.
10h20
